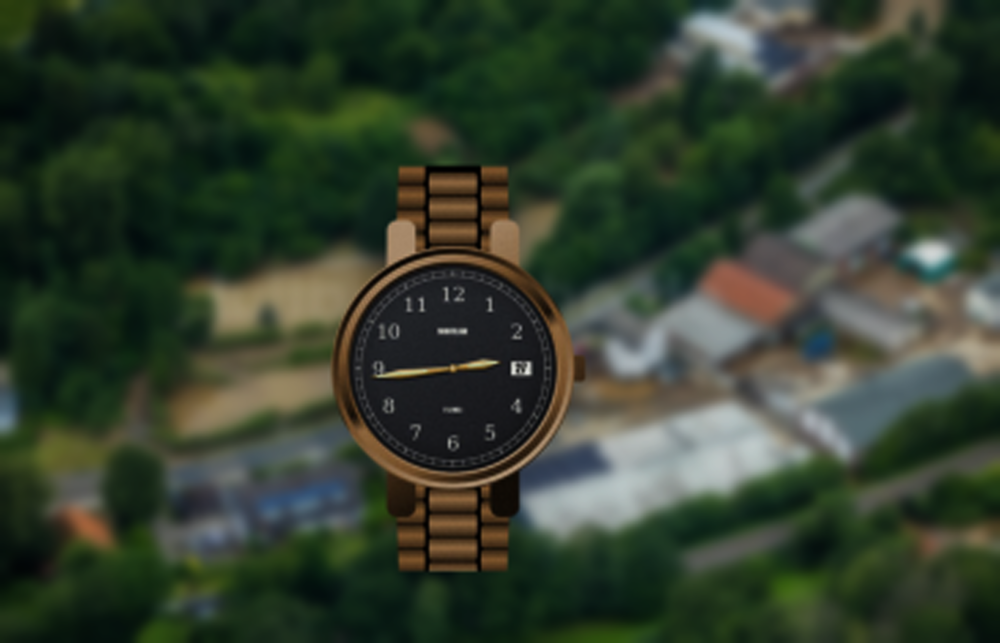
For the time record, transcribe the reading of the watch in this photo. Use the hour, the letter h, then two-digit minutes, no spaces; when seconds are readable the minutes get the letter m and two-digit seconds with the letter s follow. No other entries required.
2h44
